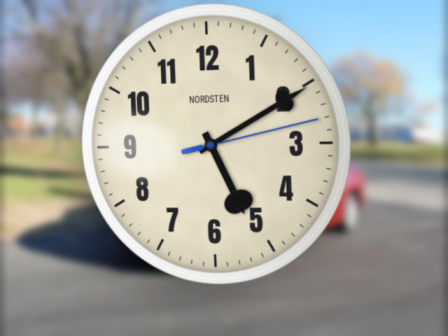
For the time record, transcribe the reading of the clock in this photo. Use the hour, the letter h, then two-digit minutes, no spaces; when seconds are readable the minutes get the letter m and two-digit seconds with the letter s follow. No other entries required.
5h10m13s
